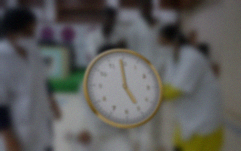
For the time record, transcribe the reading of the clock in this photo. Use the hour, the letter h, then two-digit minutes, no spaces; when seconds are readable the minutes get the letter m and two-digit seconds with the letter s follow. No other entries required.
4h59
